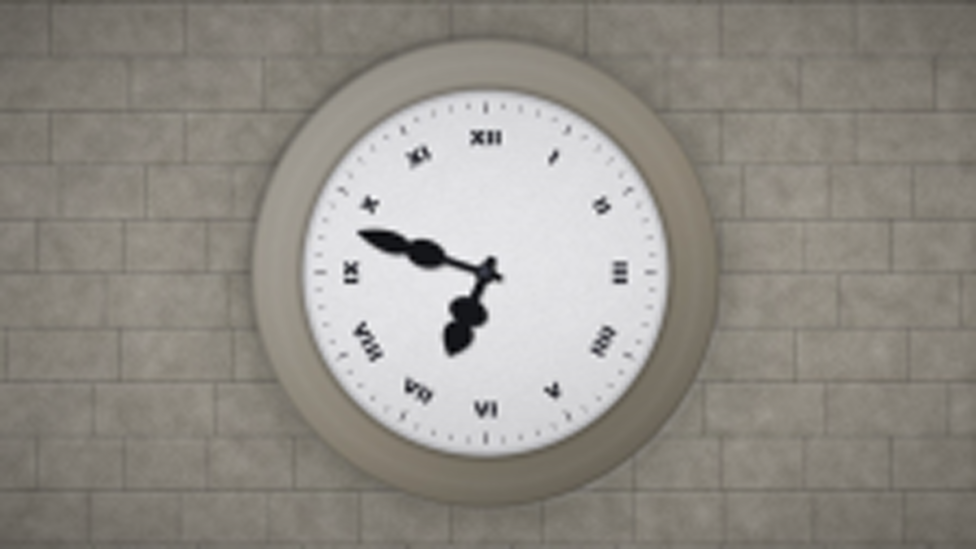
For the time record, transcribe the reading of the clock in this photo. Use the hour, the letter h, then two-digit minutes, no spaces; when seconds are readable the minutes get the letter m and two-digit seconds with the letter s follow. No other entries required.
6h48
